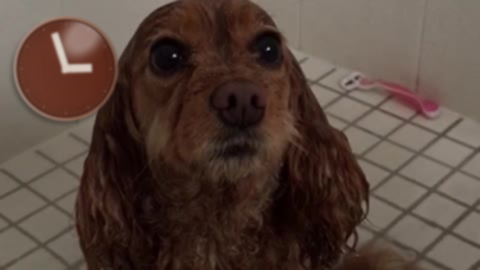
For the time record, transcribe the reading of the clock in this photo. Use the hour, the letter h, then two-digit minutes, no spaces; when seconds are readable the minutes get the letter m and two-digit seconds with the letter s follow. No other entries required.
2h57
